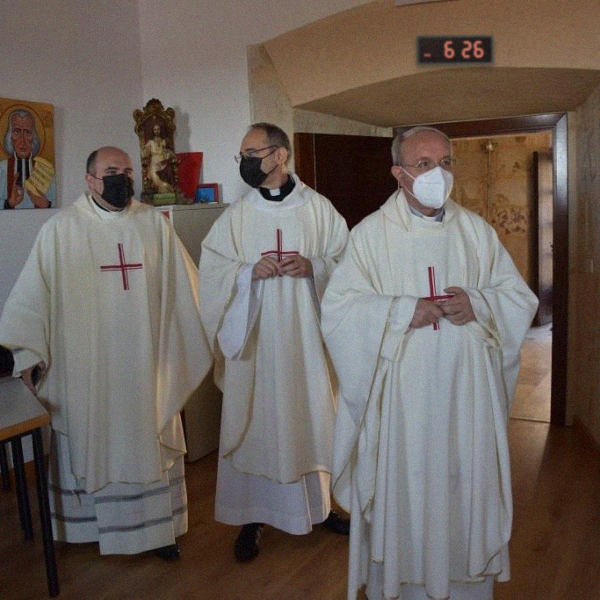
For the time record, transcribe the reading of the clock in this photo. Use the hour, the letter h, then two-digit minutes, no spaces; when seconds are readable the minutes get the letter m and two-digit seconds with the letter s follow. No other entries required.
6h26
